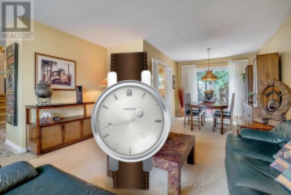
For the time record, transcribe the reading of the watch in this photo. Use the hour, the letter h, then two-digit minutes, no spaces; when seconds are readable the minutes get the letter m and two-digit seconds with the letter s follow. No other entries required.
1h43
